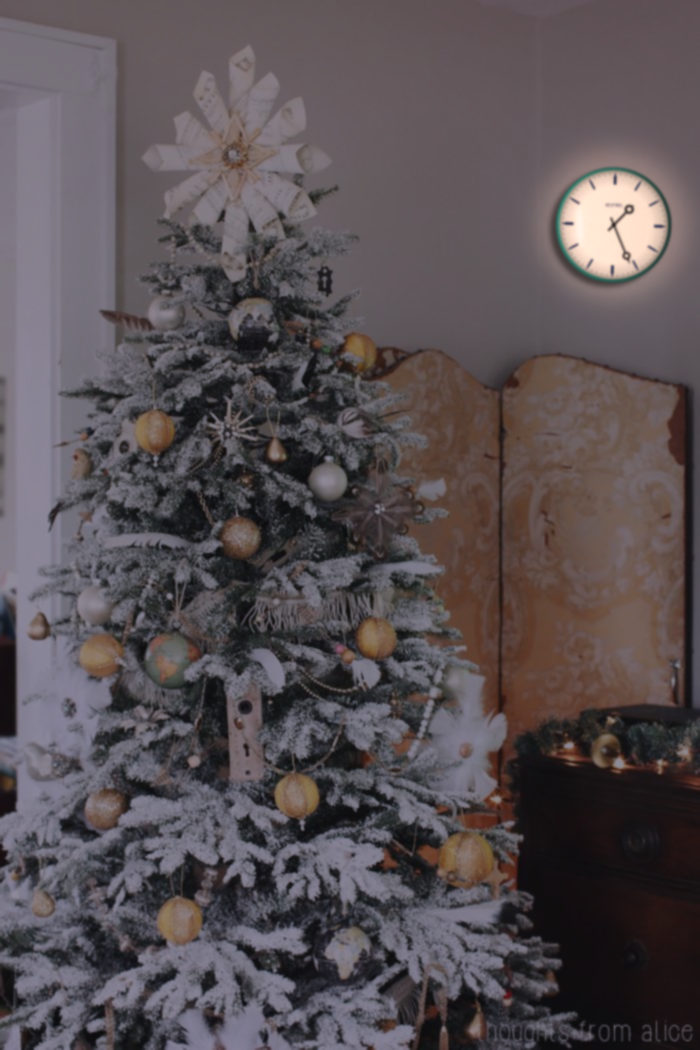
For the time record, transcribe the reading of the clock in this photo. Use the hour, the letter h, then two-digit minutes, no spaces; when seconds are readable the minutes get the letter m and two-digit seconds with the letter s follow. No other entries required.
1h26
